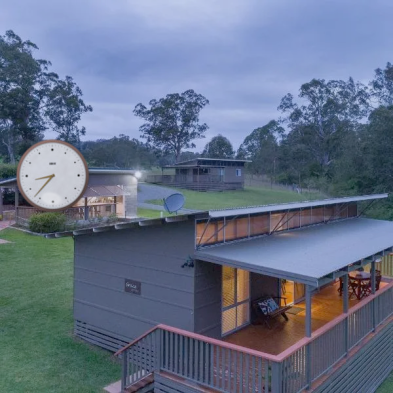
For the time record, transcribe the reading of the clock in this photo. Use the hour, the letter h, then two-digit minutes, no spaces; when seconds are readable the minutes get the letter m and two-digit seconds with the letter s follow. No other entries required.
8h37
